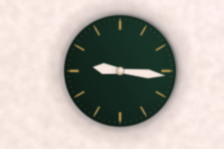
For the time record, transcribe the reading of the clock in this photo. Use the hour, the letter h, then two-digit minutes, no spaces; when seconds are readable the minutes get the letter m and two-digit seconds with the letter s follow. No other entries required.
9h16
